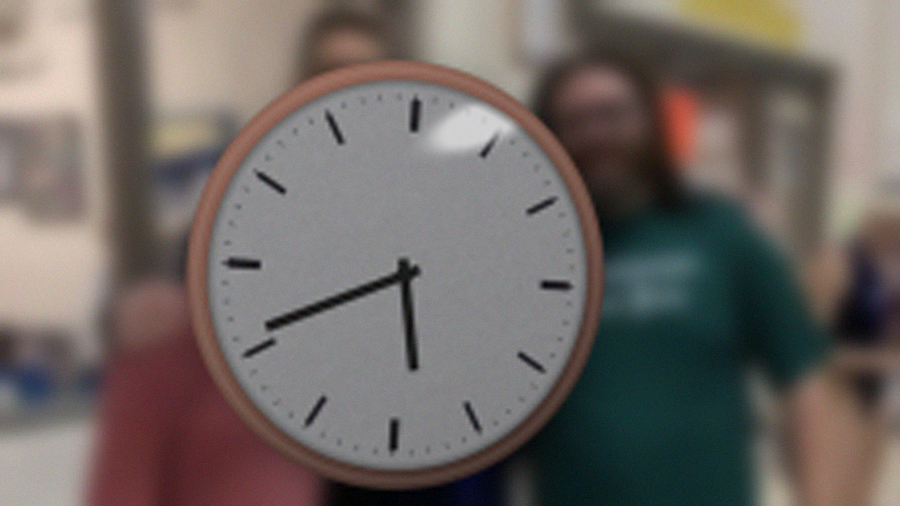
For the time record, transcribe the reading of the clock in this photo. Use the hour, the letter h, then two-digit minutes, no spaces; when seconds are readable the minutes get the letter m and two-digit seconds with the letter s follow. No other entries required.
5h41
